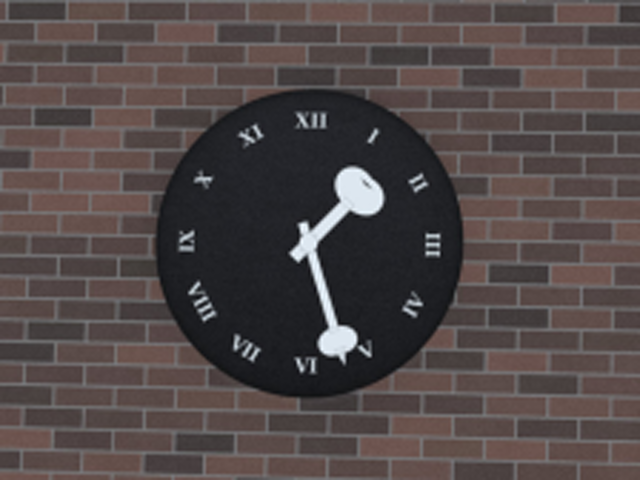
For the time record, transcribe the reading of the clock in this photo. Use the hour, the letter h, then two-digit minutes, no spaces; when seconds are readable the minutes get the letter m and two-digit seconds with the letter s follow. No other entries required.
1h27
